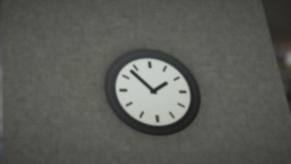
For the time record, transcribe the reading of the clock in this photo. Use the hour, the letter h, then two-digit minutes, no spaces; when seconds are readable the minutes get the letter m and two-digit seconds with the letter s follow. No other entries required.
1h53
